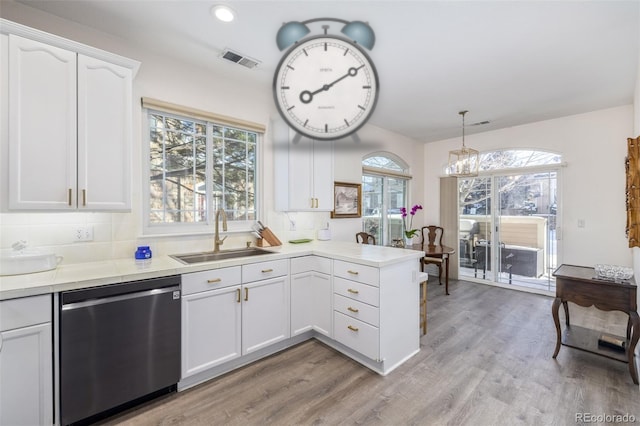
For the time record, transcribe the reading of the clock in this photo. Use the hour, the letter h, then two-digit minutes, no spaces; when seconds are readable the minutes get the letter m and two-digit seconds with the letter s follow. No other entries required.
8h10
